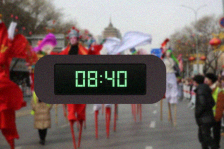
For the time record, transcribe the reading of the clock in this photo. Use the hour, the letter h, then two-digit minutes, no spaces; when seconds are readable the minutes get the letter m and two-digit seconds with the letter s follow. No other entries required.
8h40
